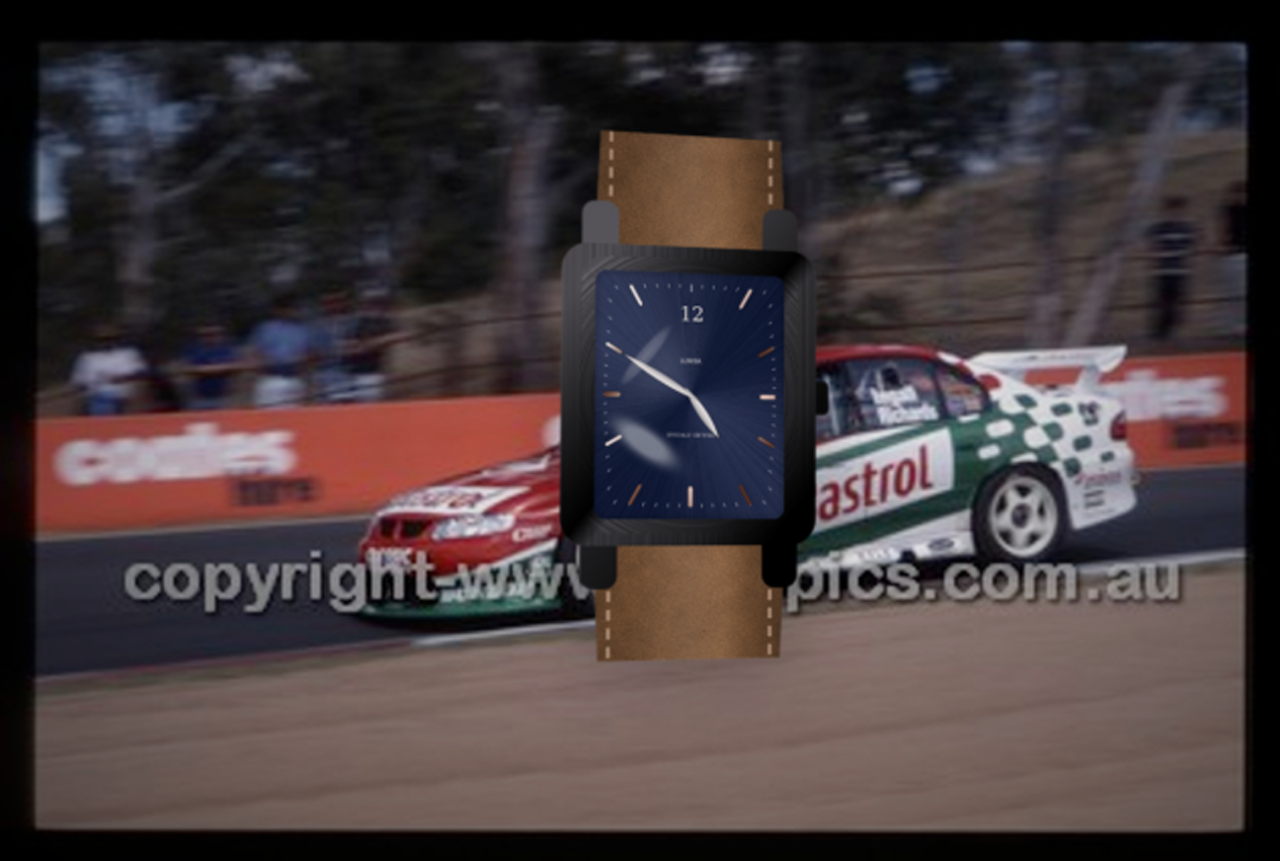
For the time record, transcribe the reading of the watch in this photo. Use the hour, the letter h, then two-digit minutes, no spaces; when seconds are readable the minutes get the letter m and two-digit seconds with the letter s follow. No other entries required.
4h50
